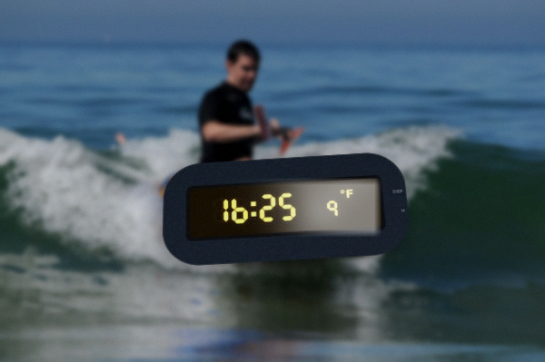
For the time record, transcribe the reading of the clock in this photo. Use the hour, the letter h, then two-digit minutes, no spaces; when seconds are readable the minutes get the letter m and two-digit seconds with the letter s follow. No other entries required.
16h25
